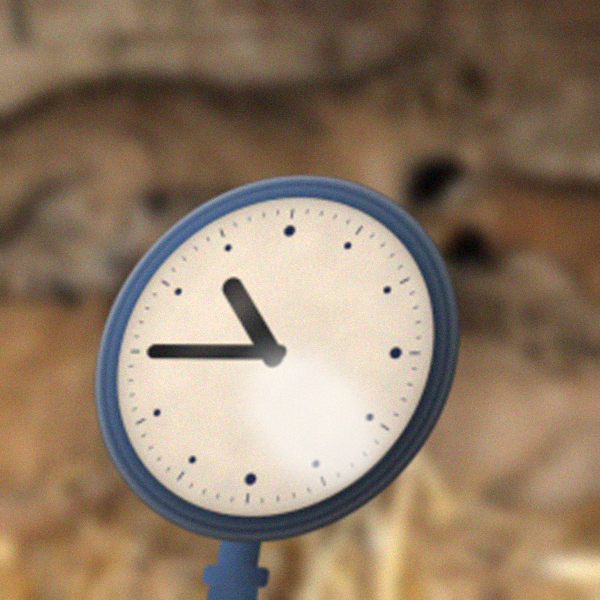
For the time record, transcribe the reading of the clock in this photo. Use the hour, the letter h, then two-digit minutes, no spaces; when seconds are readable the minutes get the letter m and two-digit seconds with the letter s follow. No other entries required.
10h45
